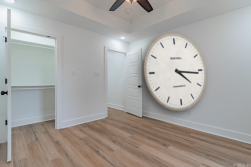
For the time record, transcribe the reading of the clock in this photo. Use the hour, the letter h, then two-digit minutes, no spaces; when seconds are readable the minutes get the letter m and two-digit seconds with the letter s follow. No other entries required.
4h16
